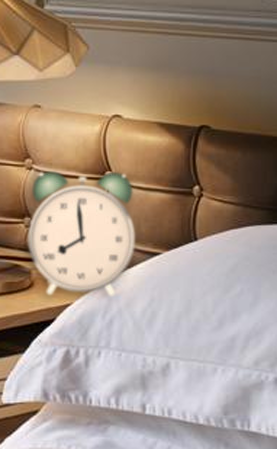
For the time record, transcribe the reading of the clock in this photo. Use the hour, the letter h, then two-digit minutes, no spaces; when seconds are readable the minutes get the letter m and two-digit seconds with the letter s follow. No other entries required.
7h59
